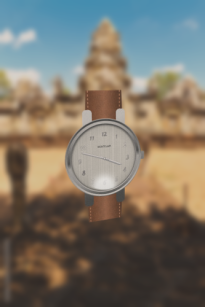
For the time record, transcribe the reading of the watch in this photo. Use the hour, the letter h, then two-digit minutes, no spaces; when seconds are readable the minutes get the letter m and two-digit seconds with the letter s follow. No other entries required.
3h48
